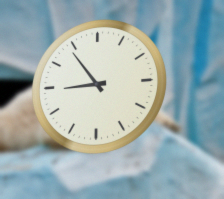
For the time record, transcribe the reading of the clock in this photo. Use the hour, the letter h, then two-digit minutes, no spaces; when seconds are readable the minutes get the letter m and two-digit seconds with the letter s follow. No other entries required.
8h54
